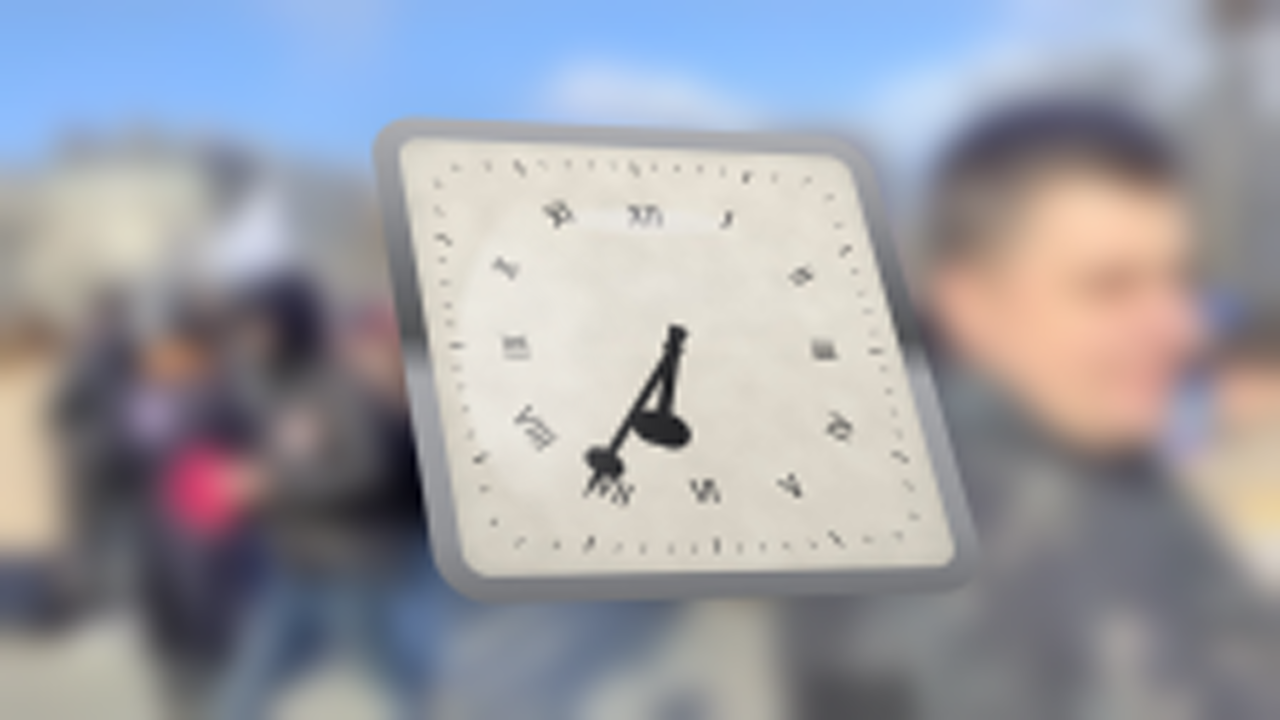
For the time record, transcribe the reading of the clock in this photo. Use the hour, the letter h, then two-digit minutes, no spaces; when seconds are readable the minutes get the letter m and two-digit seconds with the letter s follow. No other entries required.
6h36
